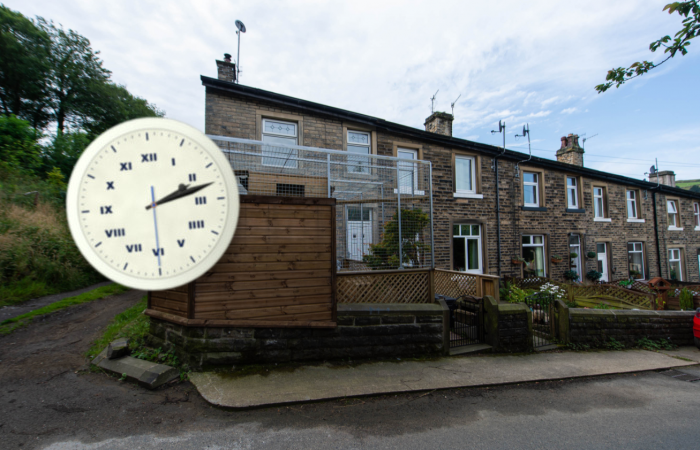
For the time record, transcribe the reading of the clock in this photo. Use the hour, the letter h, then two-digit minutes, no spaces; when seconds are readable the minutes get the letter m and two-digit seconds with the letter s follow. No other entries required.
2h12m30s
